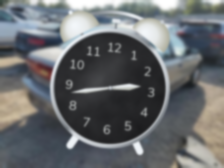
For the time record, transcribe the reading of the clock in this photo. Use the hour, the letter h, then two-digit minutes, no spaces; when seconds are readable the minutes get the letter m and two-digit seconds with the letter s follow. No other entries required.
2h43
